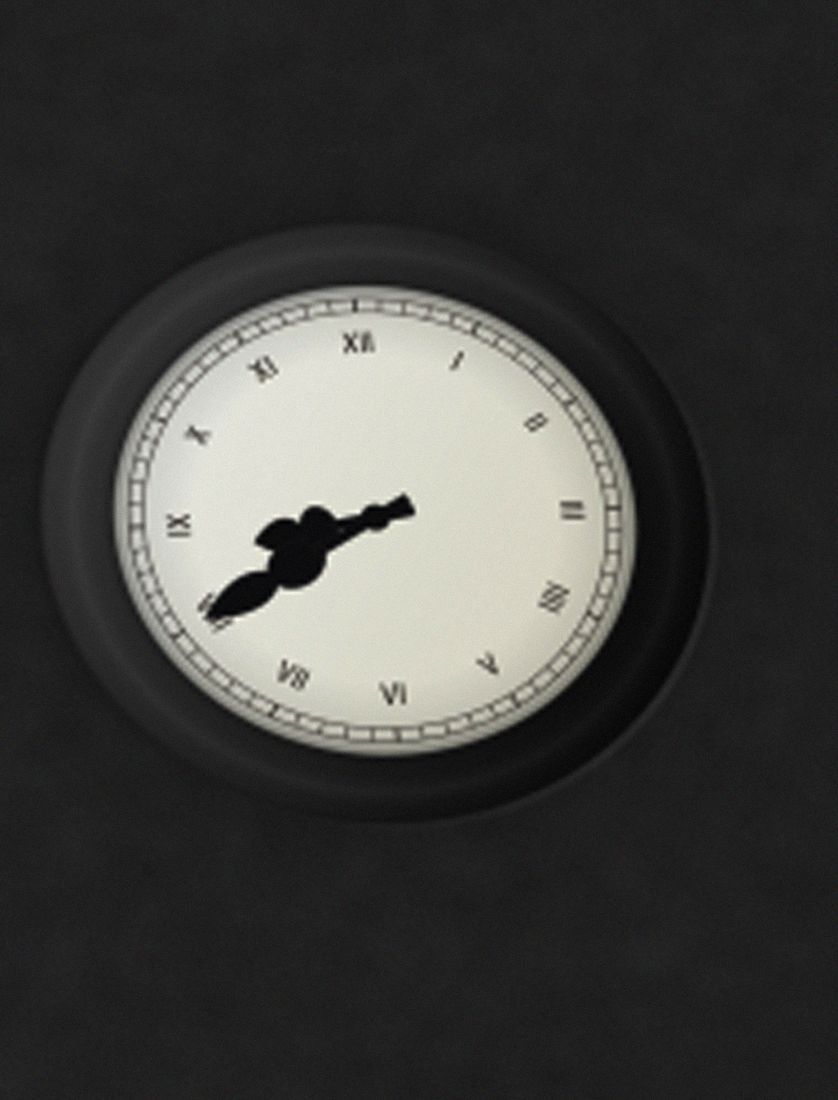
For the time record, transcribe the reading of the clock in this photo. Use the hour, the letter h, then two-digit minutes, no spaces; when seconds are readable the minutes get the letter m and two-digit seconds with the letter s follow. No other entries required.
8h40
